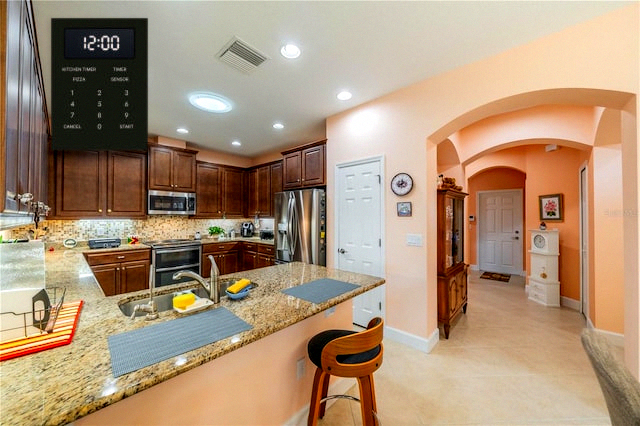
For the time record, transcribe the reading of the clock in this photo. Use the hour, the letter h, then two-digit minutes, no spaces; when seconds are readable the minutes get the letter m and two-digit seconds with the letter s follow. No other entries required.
12h00
